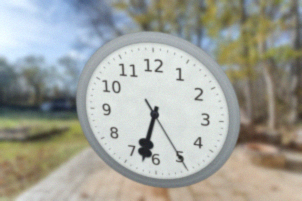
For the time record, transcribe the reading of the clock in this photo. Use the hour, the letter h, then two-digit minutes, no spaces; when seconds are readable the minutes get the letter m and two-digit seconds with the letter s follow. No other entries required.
6h32m25s
